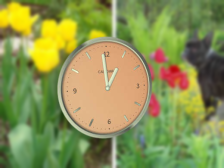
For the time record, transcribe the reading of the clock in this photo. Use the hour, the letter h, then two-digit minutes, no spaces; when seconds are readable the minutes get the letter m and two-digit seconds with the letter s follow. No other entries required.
12h59
